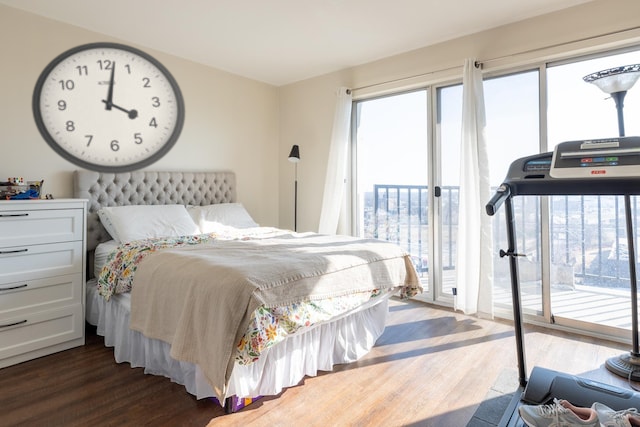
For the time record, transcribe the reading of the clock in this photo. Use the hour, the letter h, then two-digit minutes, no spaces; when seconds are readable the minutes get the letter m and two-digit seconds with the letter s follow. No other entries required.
4h02
